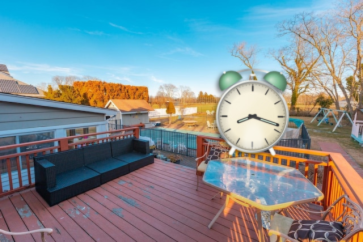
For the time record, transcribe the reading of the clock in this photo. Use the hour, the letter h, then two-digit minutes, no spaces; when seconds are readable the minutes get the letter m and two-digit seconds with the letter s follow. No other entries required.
8h18
